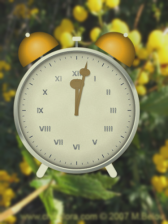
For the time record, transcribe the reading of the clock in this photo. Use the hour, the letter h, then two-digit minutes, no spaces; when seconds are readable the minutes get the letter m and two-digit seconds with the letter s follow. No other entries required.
12h02
